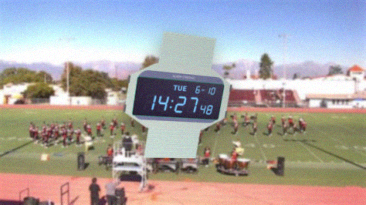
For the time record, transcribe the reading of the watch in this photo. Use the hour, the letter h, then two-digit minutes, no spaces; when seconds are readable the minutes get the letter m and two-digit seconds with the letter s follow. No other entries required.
14h27m48s
